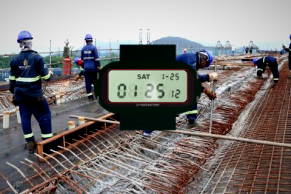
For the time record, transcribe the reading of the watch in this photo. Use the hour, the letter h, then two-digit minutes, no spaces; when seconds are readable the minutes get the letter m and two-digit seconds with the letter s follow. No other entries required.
1h25m12s
